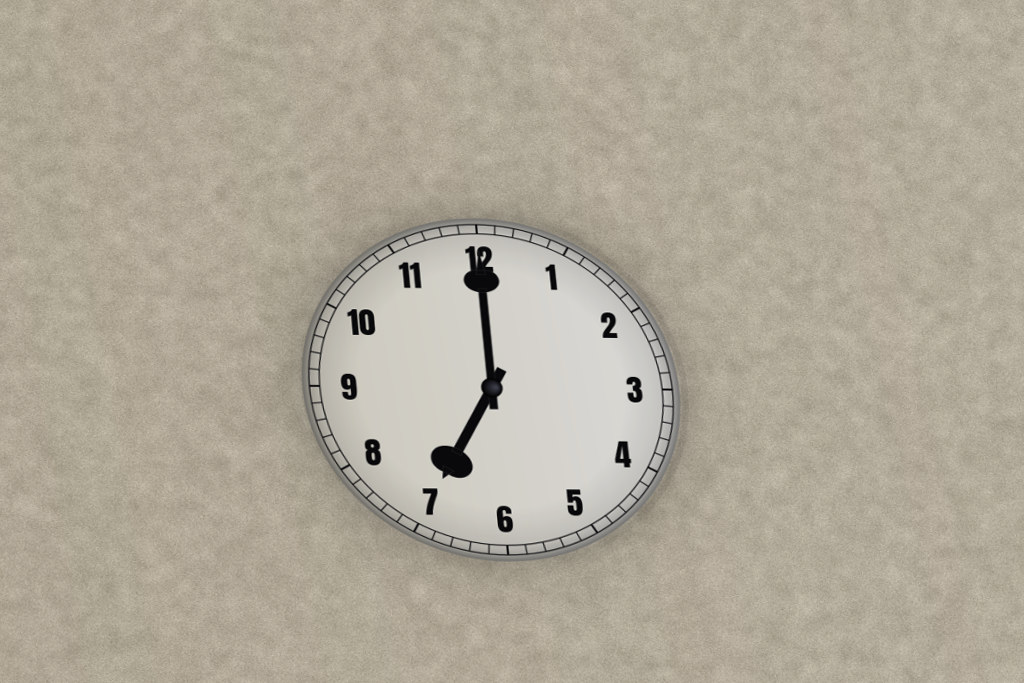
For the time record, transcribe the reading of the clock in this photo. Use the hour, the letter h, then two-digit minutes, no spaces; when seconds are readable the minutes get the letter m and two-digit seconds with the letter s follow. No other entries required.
7h00
